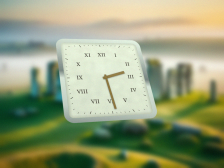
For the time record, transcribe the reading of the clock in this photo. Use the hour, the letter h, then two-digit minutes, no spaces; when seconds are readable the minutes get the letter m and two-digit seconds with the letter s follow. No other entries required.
2h29
